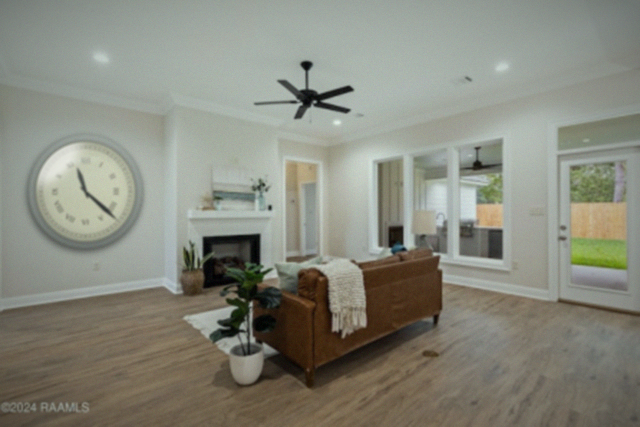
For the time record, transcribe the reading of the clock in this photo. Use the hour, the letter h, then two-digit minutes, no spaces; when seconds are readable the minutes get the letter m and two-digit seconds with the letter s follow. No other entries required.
11h22
